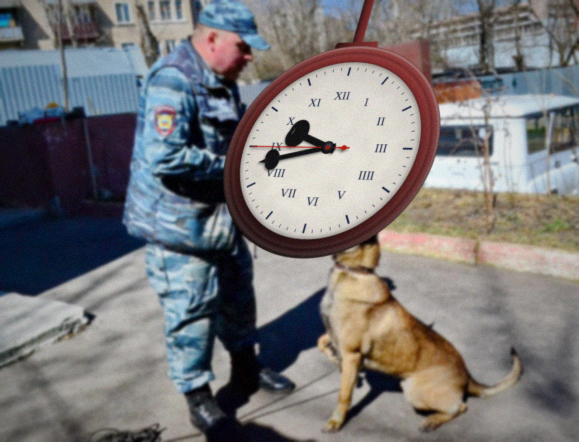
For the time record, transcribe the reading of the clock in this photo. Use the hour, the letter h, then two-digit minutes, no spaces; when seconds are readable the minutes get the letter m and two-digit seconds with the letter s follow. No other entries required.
9h42m45s
